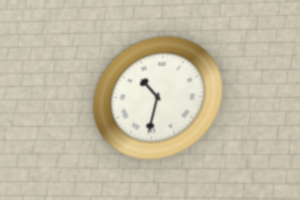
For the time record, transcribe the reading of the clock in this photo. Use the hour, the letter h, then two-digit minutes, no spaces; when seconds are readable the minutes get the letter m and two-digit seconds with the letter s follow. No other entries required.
10h31
